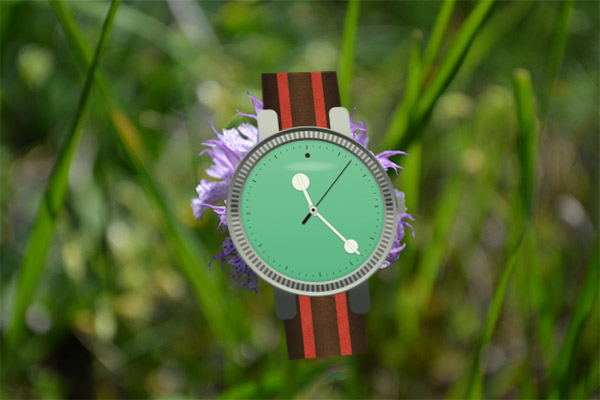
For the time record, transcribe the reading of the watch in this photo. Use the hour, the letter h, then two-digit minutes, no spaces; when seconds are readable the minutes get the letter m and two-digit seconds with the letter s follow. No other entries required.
11h23m07s
